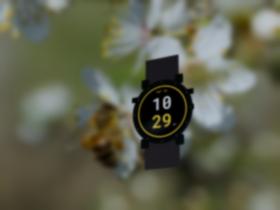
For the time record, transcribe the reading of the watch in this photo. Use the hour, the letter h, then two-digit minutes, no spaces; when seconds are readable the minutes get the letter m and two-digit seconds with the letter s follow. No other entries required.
10h29
